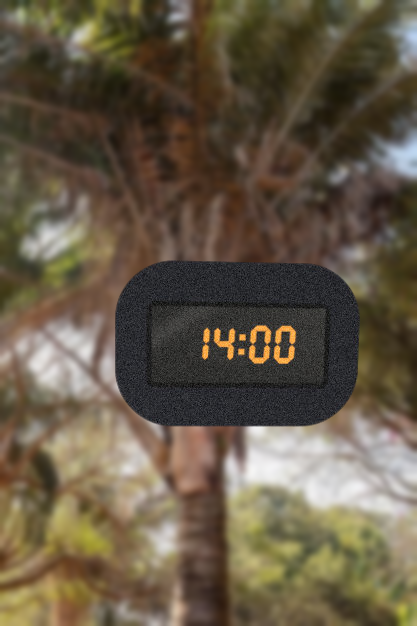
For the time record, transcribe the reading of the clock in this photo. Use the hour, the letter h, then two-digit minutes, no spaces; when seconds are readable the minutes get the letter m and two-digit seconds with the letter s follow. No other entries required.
14h00
